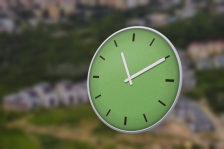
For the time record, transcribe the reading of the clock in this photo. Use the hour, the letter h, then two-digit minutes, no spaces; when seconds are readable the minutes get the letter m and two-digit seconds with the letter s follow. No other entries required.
11h10
